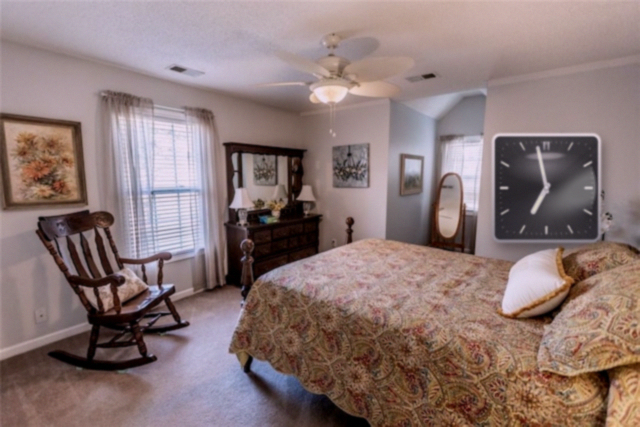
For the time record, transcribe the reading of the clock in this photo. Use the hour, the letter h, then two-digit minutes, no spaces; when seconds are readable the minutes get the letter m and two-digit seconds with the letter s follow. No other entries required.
6h58
